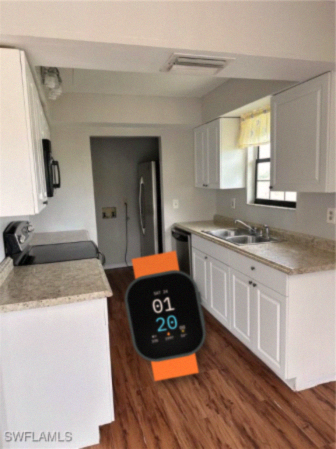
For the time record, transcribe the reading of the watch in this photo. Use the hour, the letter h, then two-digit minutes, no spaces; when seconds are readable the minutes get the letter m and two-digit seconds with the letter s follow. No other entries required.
1h20
